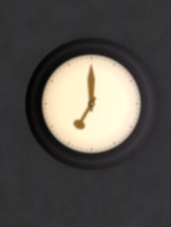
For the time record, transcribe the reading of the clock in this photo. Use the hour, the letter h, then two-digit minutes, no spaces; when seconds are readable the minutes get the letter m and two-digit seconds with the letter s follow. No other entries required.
7h00
